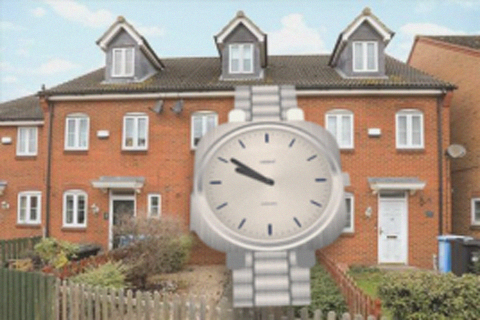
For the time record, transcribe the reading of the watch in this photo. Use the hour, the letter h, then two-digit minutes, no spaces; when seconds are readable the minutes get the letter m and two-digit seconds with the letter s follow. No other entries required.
9h51
